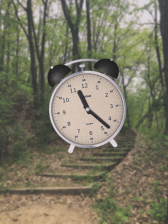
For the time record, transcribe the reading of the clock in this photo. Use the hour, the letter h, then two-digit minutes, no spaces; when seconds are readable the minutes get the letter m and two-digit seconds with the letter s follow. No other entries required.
11h23
